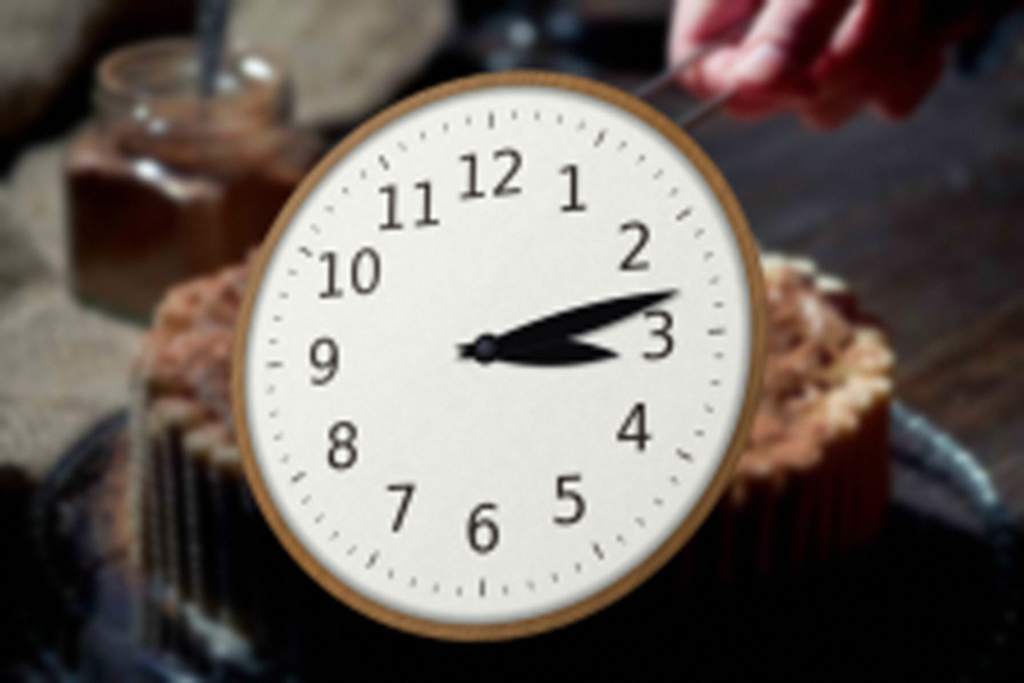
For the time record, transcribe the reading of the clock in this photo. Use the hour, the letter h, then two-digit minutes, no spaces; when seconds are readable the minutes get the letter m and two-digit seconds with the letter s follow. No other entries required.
3h13
